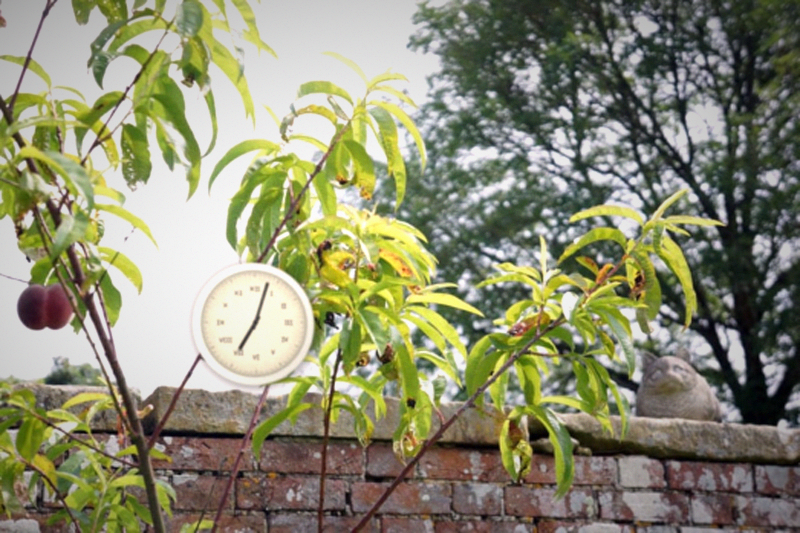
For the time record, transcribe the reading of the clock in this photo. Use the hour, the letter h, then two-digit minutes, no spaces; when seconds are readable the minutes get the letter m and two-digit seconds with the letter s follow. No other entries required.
7h03
